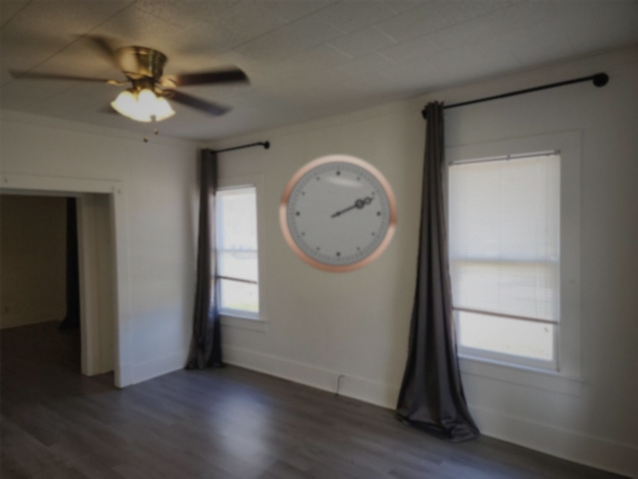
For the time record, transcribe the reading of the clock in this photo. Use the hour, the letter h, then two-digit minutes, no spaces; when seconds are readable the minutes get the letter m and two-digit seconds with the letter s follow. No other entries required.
2h11
